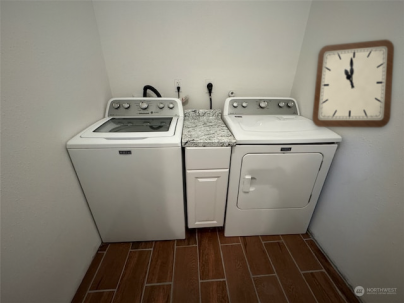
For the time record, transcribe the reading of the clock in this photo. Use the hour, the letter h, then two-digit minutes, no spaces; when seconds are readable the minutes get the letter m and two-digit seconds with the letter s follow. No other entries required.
10h59
